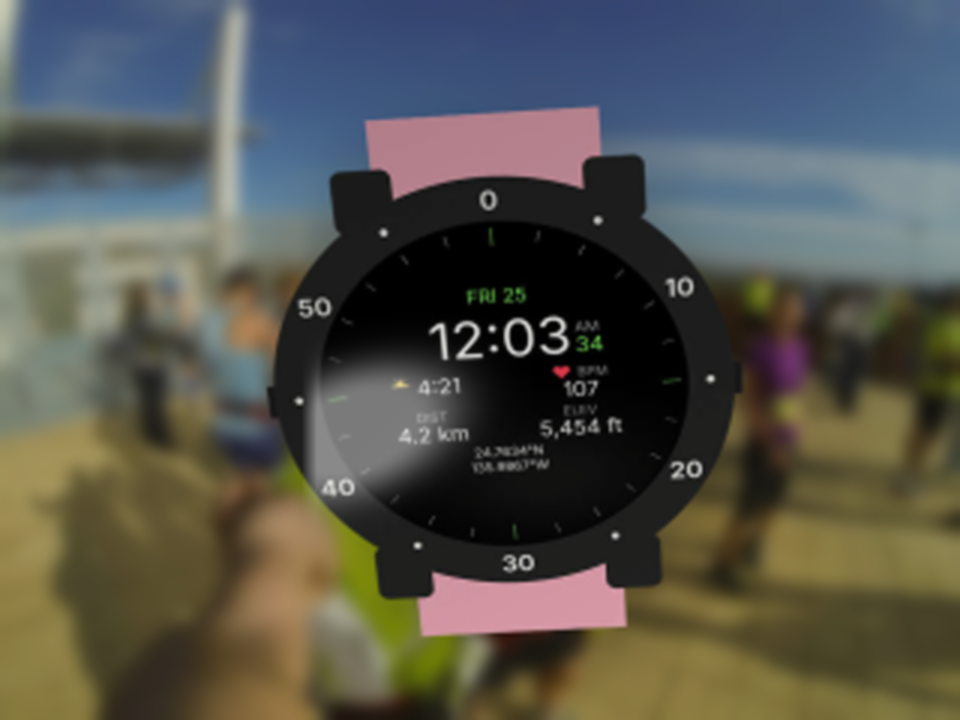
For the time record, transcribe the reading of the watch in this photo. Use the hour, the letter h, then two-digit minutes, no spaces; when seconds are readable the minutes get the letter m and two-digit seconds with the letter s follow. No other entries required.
12h03
